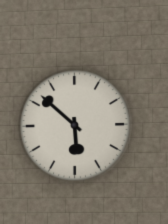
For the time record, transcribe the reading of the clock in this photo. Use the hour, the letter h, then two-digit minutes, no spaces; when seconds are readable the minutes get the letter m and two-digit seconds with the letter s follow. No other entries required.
5h52
